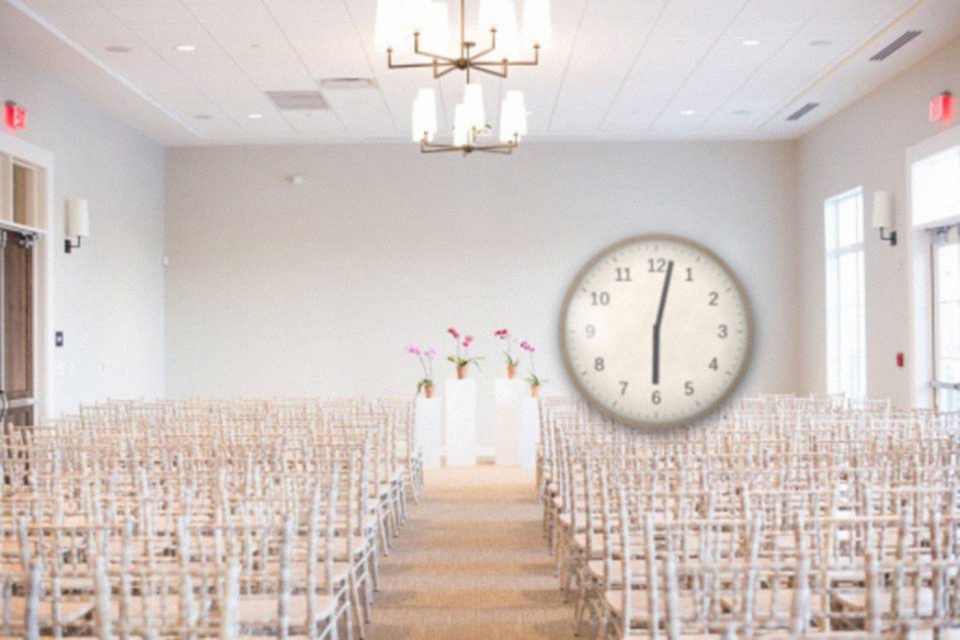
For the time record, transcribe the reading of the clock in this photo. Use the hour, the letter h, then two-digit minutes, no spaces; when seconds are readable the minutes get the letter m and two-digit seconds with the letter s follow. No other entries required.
6h02
